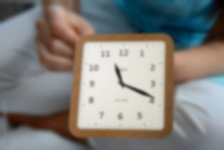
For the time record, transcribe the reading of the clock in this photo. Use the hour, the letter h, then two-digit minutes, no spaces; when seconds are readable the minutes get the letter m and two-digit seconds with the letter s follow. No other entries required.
11h19
